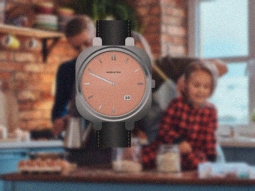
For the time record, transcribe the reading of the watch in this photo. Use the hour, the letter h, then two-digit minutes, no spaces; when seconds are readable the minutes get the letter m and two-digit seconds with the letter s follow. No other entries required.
9h49
